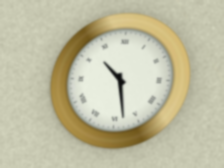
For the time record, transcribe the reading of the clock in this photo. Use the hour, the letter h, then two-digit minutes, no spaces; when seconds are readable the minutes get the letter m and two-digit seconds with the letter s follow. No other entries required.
10h28
